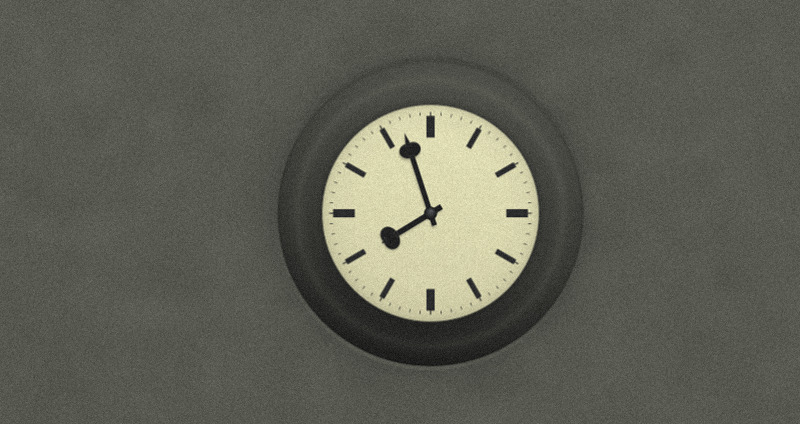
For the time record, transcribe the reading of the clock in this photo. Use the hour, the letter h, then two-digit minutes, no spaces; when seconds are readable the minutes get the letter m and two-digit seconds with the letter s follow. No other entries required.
7h57
